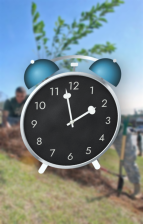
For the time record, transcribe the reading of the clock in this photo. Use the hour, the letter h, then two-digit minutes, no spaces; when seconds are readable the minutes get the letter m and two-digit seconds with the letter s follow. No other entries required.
1h58
